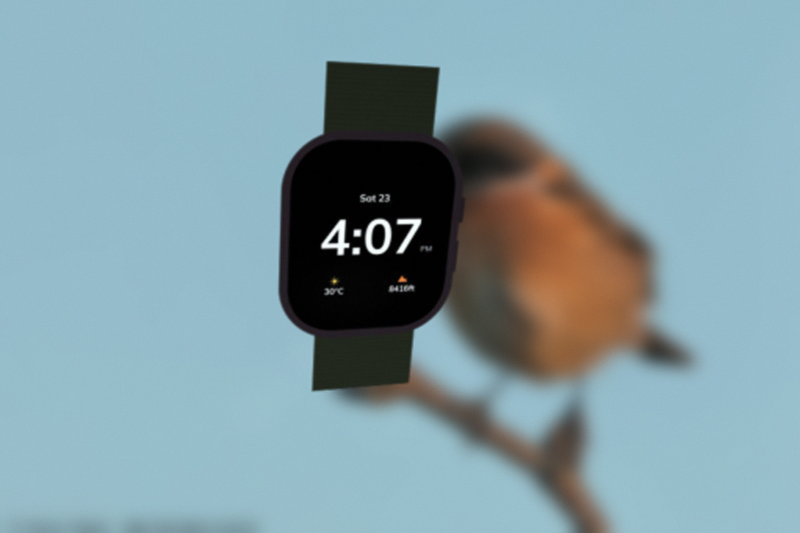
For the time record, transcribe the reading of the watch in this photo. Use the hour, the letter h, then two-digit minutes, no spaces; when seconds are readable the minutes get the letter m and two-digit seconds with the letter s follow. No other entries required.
4h07
